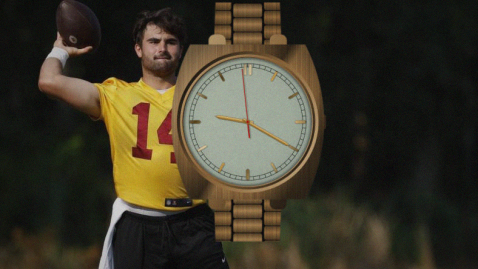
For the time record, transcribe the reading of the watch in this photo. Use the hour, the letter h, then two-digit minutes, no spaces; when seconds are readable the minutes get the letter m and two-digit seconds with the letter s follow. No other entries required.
9h19m59s
